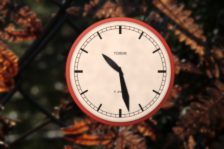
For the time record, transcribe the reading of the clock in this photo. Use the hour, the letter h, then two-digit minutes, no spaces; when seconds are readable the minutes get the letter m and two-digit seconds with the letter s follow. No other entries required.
10h28
